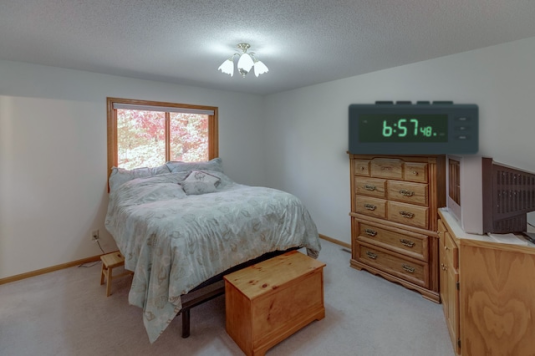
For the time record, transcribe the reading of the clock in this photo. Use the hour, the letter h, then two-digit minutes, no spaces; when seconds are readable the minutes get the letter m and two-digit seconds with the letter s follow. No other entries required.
6h57m48s
